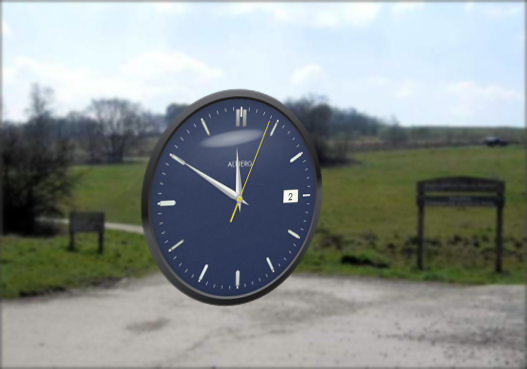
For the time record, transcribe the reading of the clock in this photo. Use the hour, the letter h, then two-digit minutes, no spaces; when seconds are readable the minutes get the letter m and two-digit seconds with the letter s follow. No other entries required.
11h50m04s
